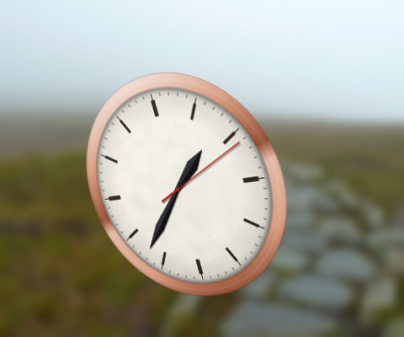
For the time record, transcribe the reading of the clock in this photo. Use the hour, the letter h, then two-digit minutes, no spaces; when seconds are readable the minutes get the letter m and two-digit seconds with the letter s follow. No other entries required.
1h37m11s
